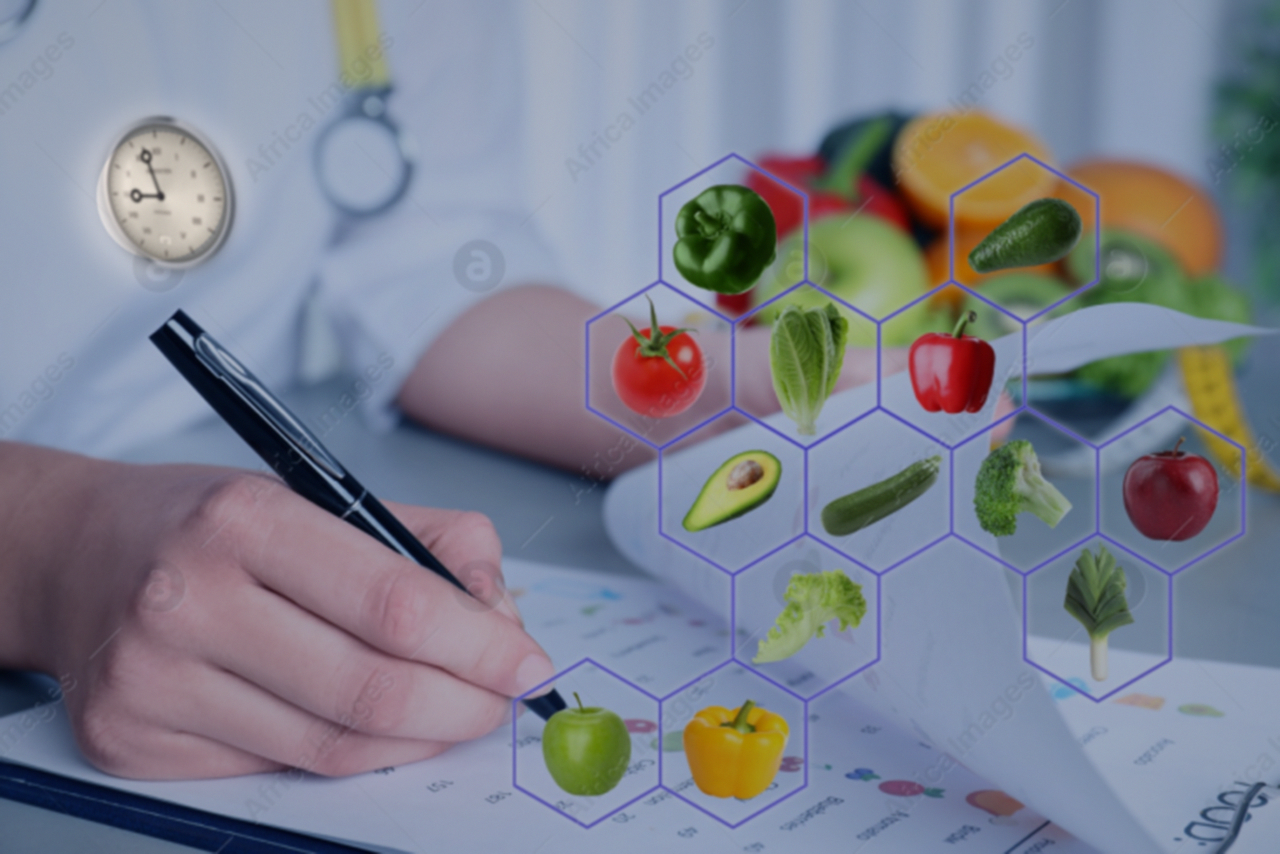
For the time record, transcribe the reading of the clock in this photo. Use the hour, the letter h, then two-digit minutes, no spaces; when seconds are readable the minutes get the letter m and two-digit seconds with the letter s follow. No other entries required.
8h57
